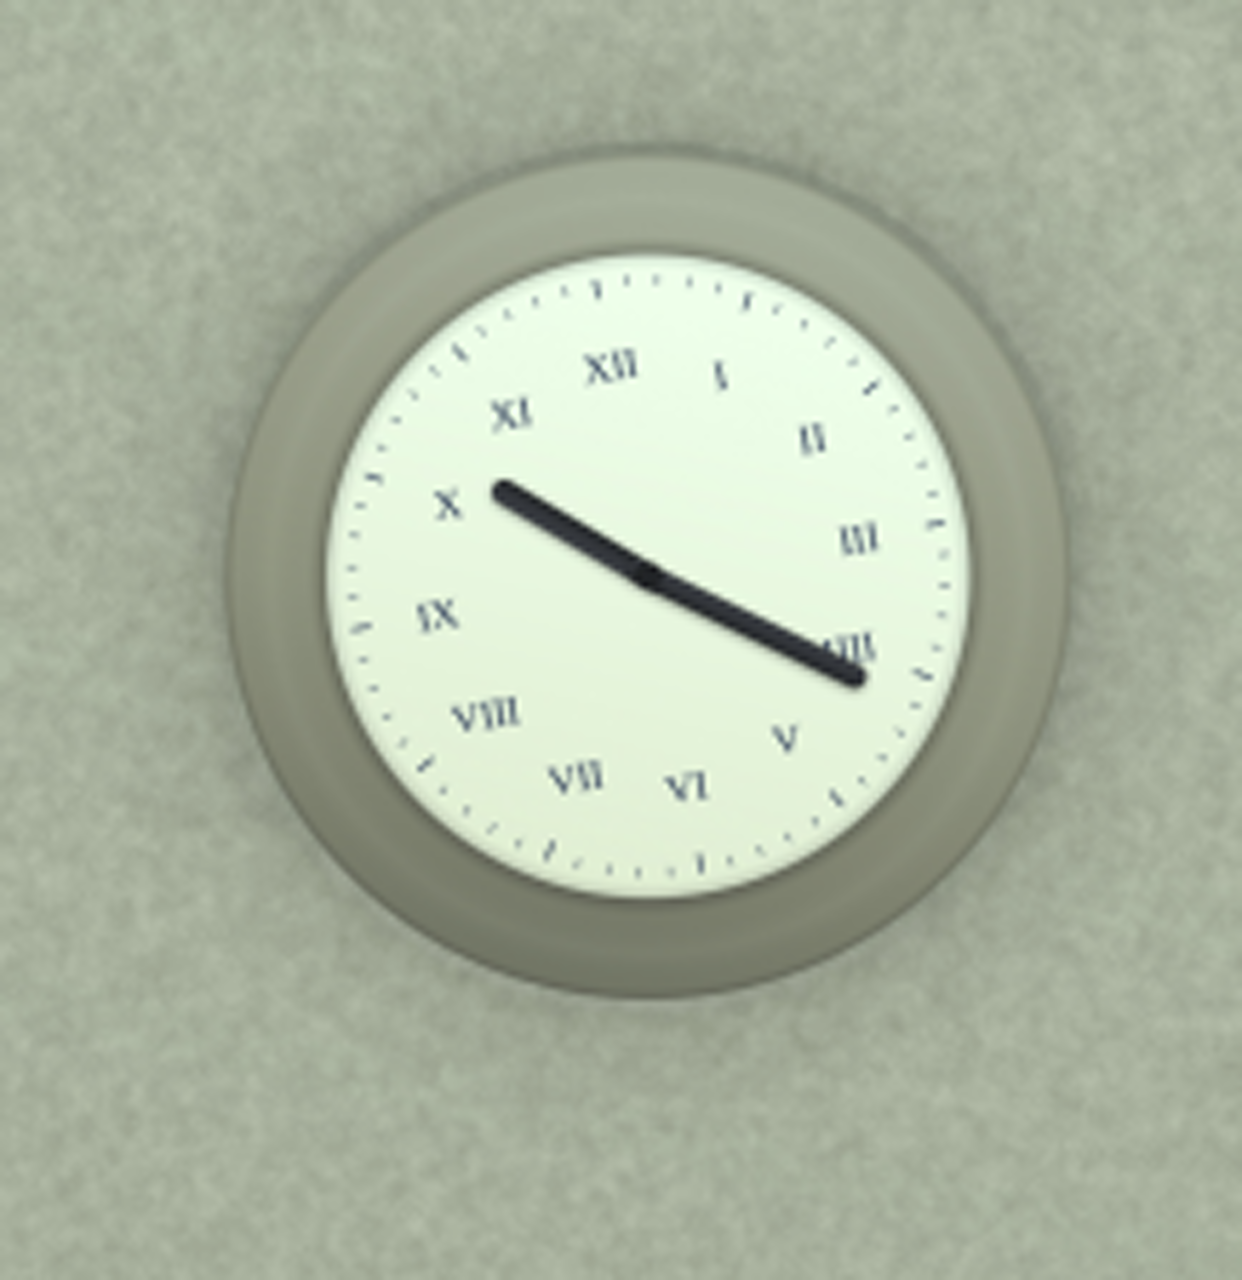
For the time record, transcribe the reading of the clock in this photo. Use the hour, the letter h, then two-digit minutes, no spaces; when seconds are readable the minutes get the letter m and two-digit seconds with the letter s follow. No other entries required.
10h21
